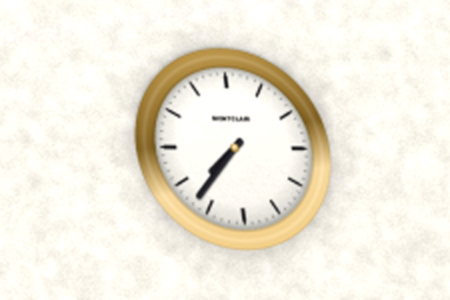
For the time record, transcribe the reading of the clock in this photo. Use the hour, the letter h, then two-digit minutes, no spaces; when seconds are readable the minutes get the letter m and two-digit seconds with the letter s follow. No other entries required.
7h37
